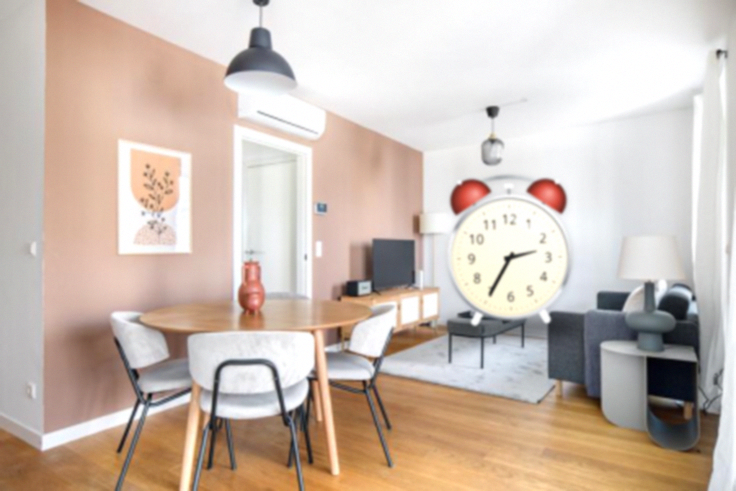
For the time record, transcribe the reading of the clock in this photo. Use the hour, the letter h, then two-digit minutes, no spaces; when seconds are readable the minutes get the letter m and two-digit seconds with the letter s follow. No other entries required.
2h35
